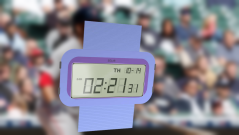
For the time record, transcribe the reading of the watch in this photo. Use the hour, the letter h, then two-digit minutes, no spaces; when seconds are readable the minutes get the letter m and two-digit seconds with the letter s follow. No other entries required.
2h21m31s
